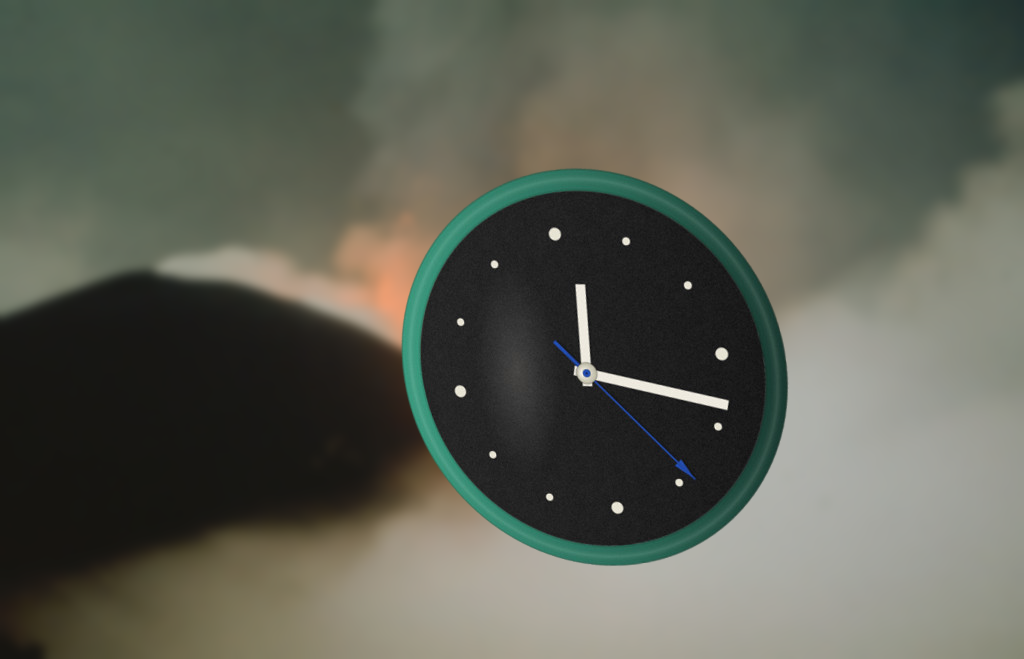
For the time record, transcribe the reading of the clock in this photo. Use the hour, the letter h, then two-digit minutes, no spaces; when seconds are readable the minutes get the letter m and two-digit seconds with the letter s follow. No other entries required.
12h18m24s
